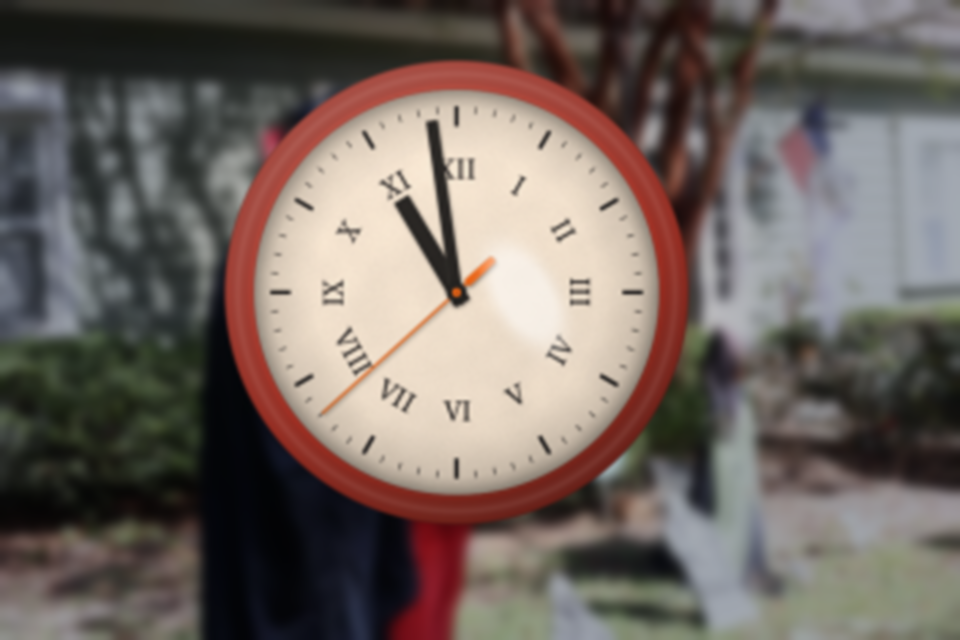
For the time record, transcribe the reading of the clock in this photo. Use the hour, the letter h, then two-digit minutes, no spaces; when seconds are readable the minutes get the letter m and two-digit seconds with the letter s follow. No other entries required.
10h58m38s
